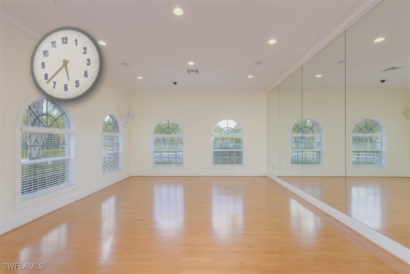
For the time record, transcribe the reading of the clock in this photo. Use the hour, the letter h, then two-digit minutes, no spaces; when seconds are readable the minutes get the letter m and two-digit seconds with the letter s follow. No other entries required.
5h38
